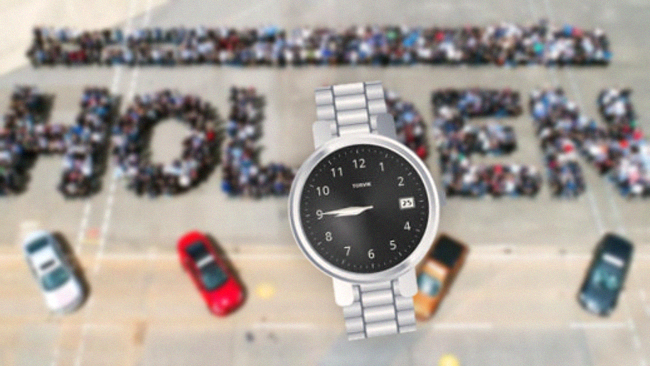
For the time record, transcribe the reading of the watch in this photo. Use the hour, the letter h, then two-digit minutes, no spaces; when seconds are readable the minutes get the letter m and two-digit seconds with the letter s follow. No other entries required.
8h45
